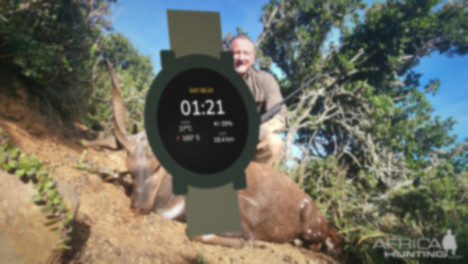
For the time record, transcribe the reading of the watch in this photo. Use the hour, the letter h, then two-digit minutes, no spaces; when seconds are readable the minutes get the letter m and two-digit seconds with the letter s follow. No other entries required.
1h21
